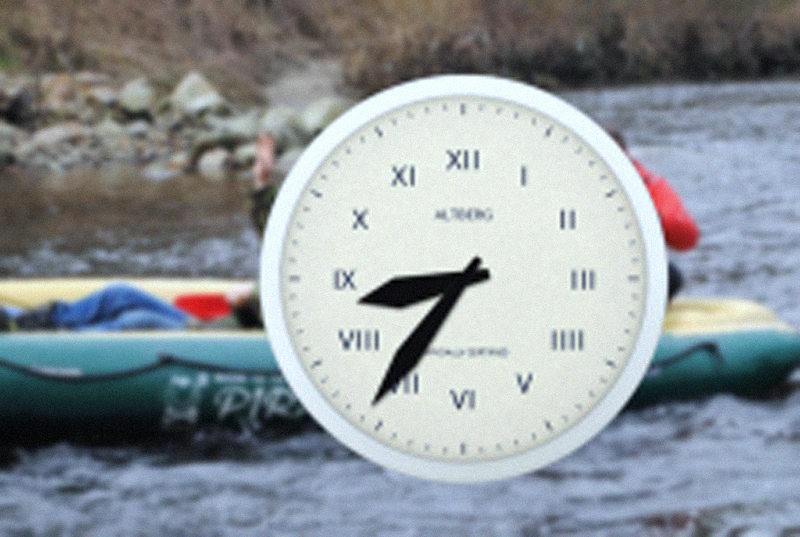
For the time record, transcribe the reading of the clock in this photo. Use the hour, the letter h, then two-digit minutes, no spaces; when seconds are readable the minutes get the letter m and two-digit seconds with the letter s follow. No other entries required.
8h36
